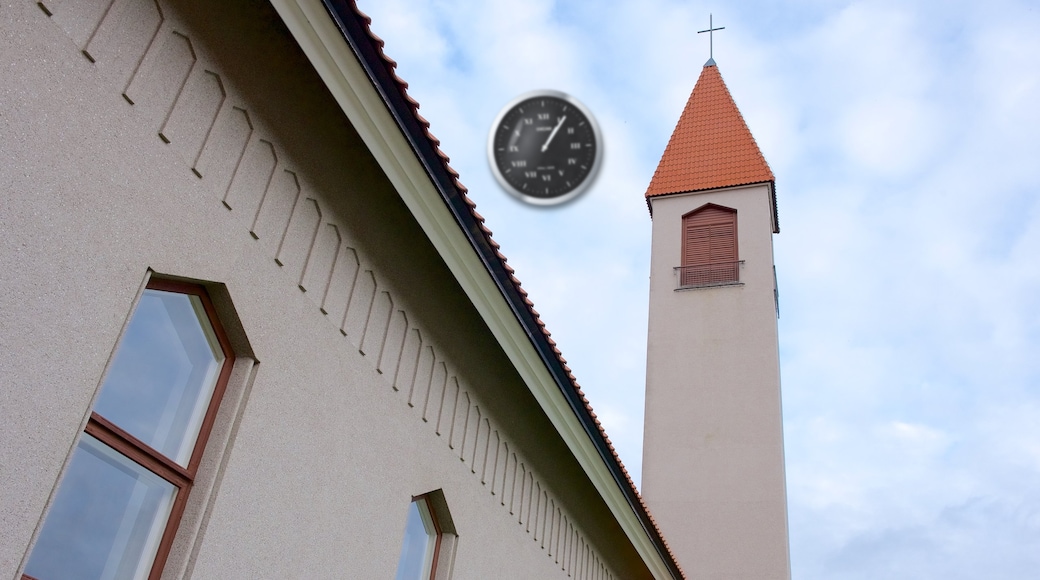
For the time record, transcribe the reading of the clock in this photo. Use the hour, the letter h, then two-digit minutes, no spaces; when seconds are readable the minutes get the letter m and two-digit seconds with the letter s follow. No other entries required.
1h06
